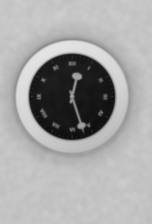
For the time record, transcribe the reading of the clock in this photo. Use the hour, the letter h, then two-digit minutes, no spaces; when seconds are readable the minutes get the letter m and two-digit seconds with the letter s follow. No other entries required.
12h27
